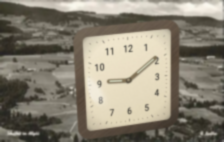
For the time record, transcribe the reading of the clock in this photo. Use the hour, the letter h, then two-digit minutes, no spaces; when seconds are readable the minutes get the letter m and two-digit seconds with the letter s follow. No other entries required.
9h09
